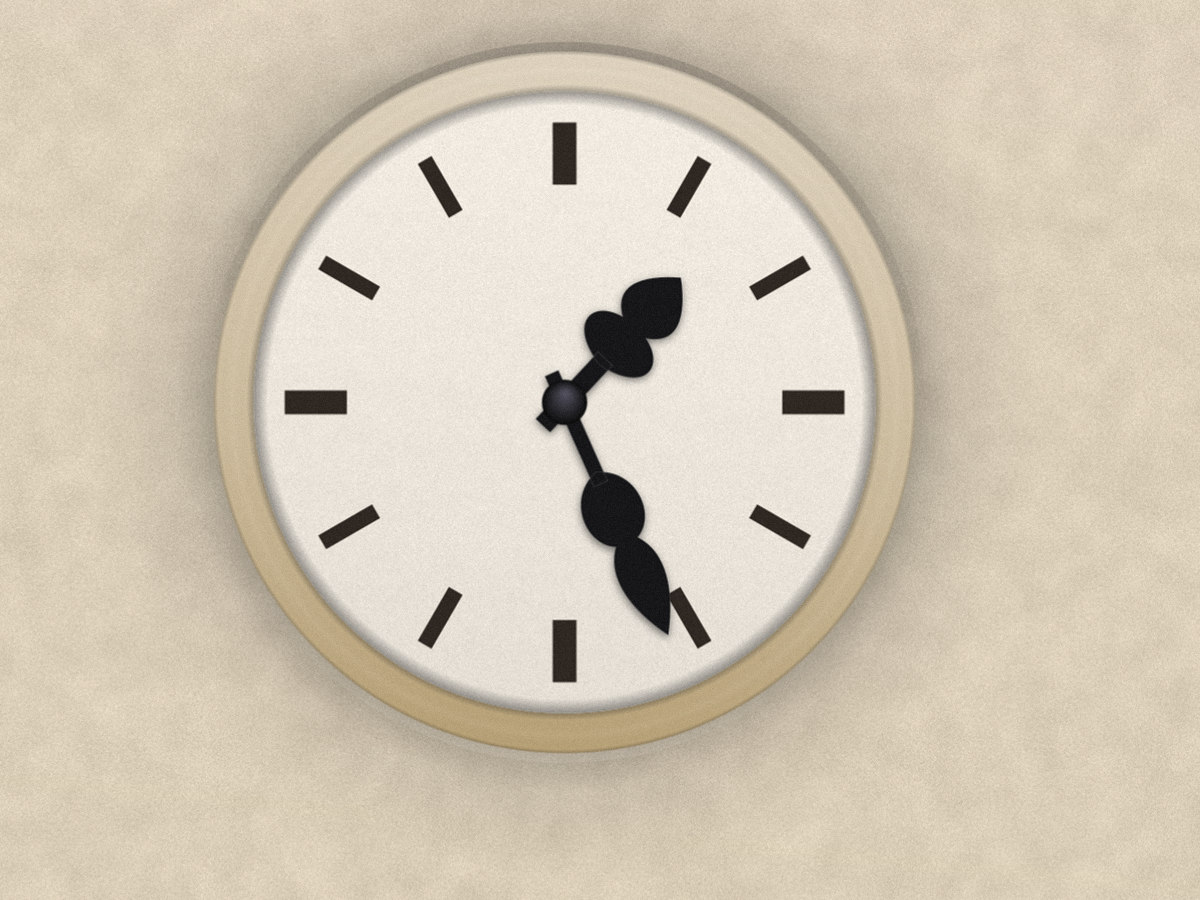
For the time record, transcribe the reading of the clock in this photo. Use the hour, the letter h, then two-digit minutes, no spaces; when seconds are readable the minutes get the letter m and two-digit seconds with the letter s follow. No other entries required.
1h26
